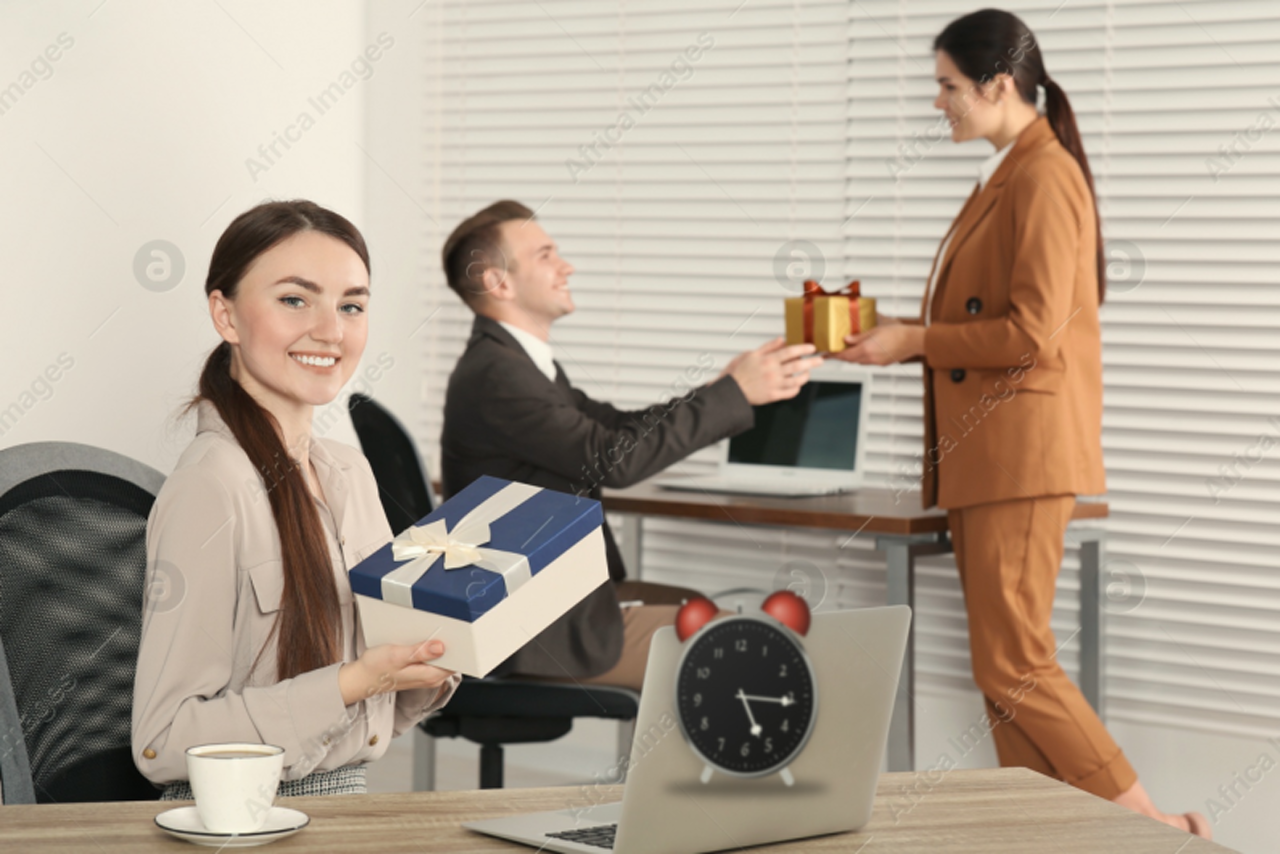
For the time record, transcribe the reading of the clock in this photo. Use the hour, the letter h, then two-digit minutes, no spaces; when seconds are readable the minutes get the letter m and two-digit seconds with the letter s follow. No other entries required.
5h16
